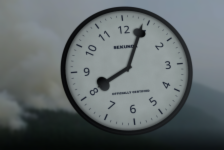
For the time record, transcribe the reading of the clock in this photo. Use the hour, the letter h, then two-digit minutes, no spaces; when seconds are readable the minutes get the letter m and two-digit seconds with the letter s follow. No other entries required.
8h04
